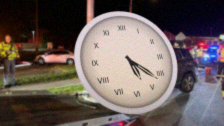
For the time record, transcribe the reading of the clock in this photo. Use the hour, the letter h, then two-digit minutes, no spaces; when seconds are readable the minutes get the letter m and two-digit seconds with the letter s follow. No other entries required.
5h22
